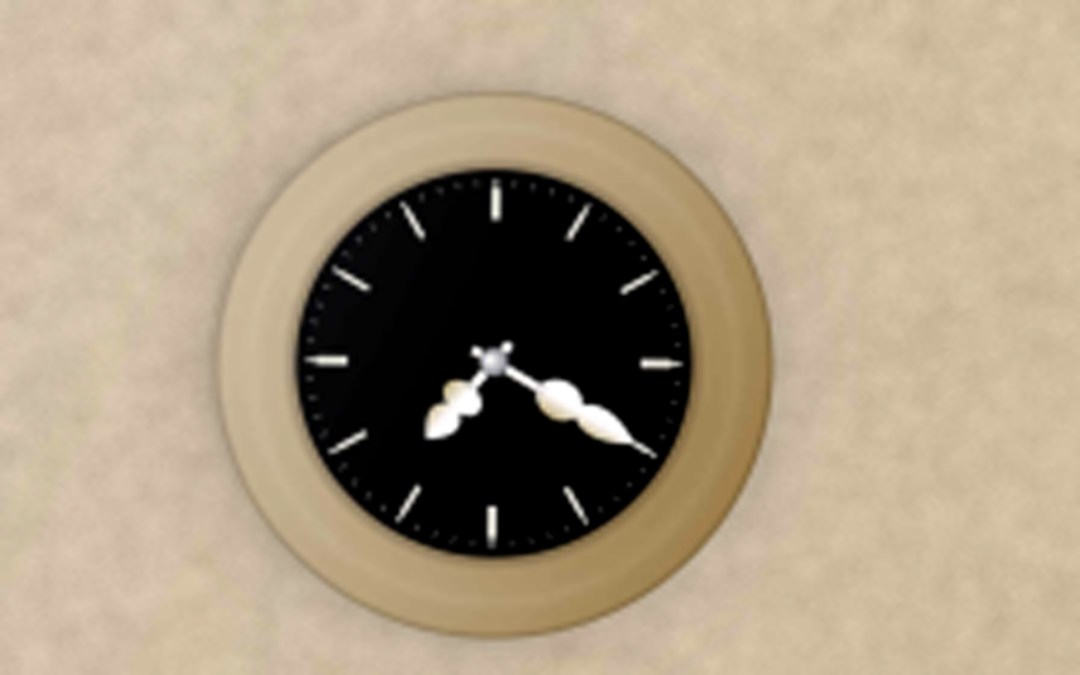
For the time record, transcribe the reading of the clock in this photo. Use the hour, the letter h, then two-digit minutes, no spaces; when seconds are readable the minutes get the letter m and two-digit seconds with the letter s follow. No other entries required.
7h20
